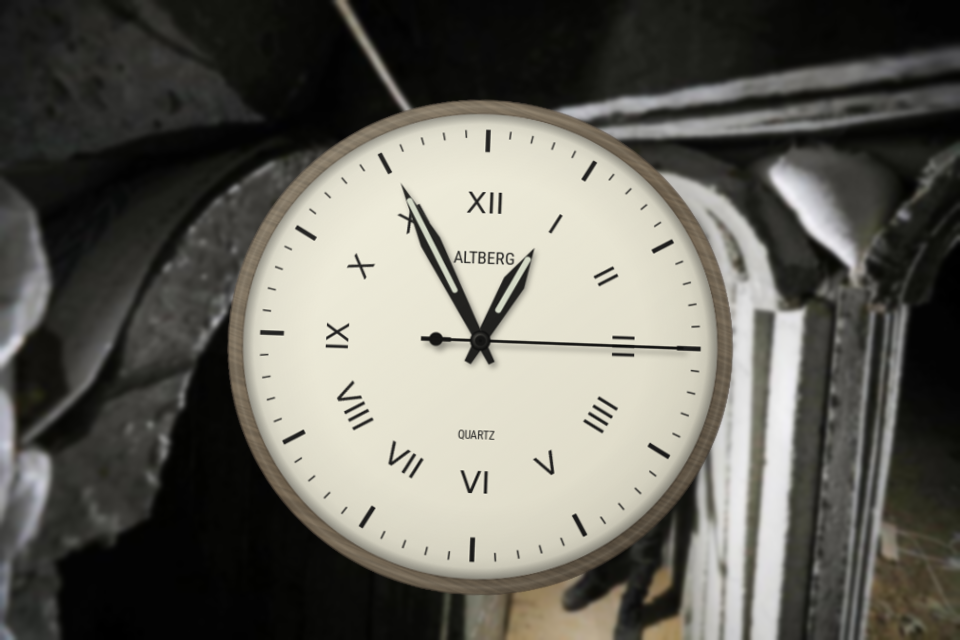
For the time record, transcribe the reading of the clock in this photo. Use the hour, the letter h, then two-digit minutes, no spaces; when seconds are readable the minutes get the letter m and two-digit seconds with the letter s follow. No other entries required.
12h55m15s
